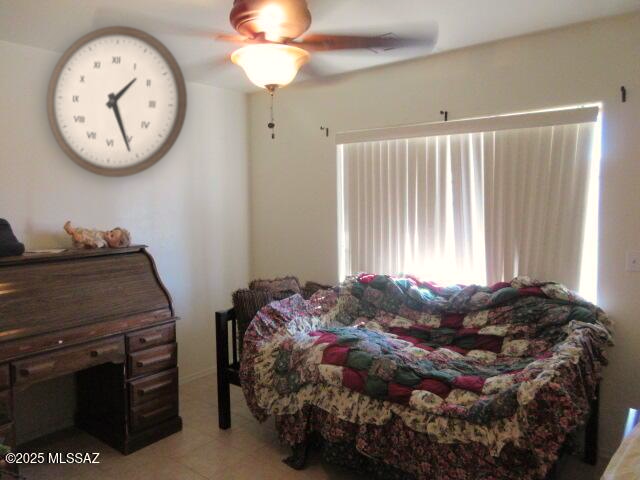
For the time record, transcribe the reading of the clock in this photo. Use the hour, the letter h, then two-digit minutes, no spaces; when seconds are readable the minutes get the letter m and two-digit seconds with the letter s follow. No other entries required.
1h26
